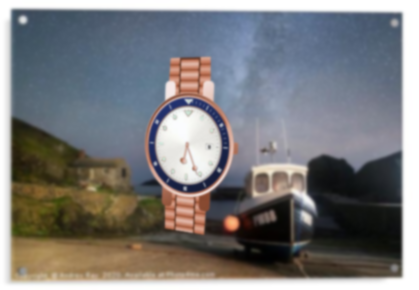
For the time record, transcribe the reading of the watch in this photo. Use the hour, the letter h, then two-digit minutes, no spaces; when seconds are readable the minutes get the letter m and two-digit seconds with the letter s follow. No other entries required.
6h26
